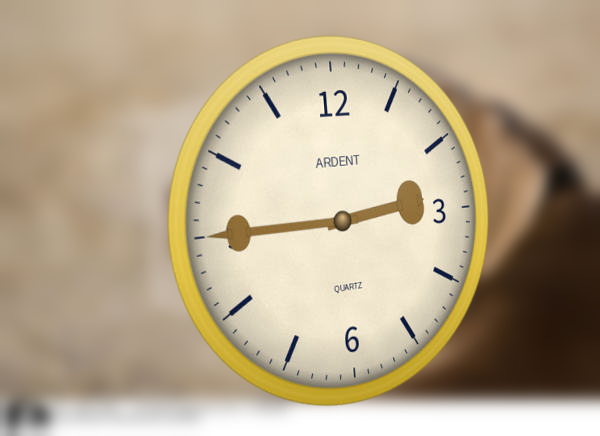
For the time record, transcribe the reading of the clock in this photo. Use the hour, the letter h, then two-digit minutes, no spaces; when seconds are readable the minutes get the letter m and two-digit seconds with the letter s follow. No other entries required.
2h45
